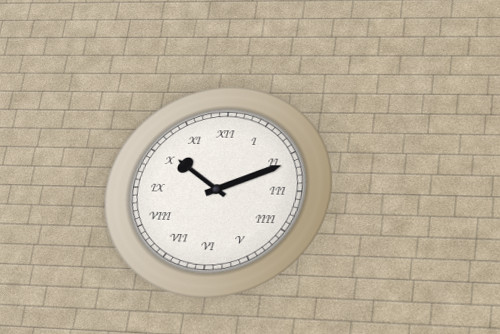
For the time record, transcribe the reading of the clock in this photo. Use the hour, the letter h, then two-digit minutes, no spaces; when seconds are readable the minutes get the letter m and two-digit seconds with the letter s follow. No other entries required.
10h11
